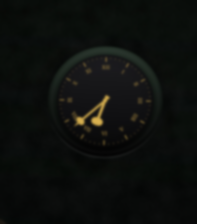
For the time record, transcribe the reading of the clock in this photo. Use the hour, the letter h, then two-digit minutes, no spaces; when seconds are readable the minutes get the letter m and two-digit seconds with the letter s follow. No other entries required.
6h38
